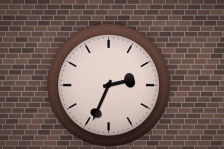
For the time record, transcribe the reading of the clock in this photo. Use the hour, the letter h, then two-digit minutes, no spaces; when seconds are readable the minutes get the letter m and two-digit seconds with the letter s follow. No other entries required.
2h34
